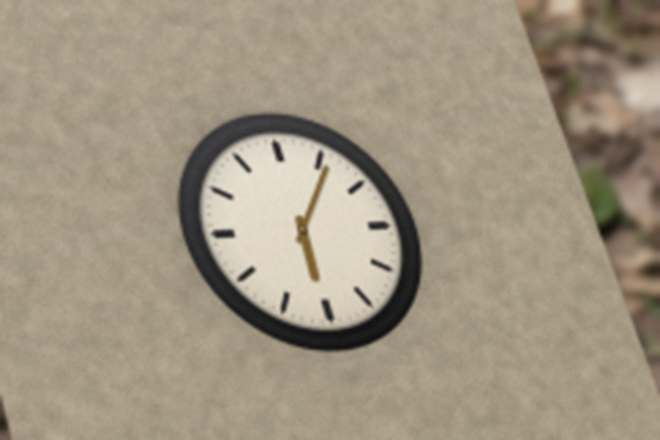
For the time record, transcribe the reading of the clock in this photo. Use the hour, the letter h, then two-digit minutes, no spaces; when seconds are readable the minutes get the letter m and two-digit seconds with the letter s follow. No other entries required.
6h06
